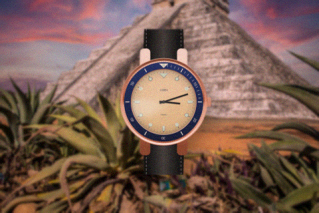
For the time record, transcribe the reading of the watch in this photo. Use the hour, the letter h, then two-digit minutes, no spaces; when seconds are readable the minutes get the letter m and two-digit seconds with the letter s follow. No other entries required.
3h12
